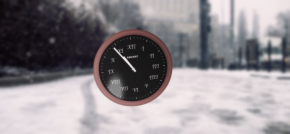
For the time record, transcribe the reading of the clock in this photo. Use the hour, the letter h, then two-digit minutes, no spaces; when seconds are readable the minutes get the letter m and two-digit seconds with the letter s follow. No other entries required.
10h54
